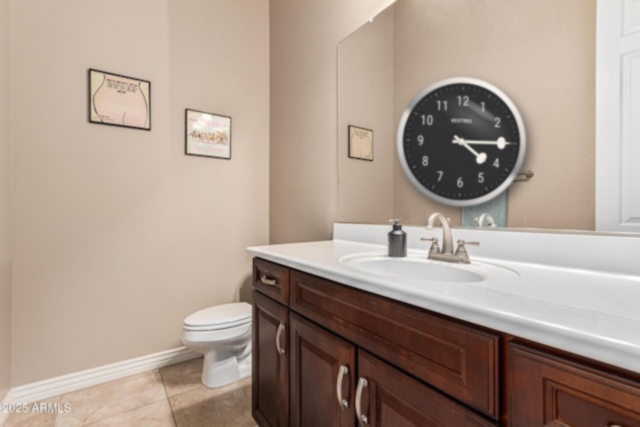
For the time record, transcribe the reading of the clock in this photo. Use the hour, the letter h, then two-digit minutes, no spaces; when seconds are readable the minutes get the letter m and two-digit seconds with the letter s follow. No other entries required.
4h15
